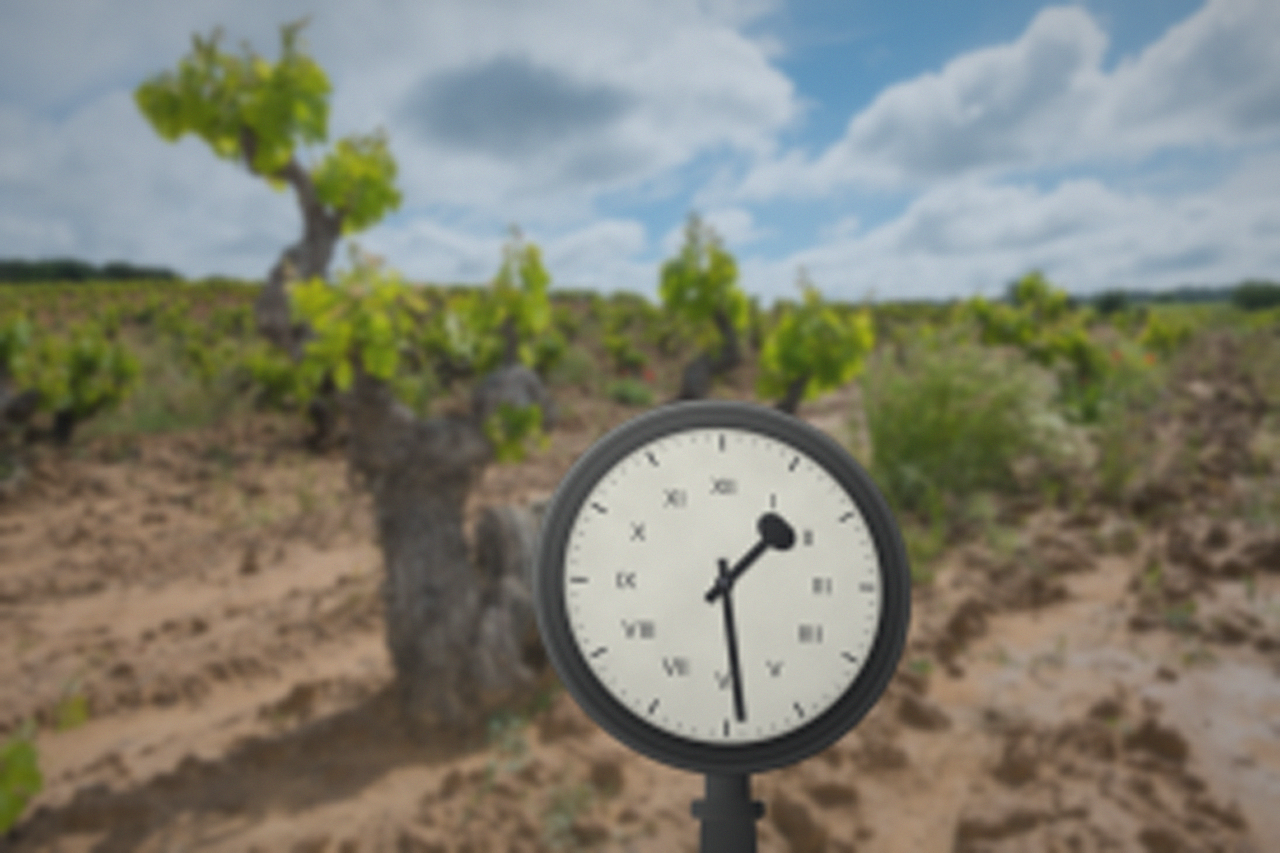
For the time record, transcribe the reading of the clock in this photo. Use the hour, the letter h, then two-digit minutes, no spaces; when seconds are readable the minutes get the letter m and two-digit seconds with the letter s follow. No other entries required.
1h29
